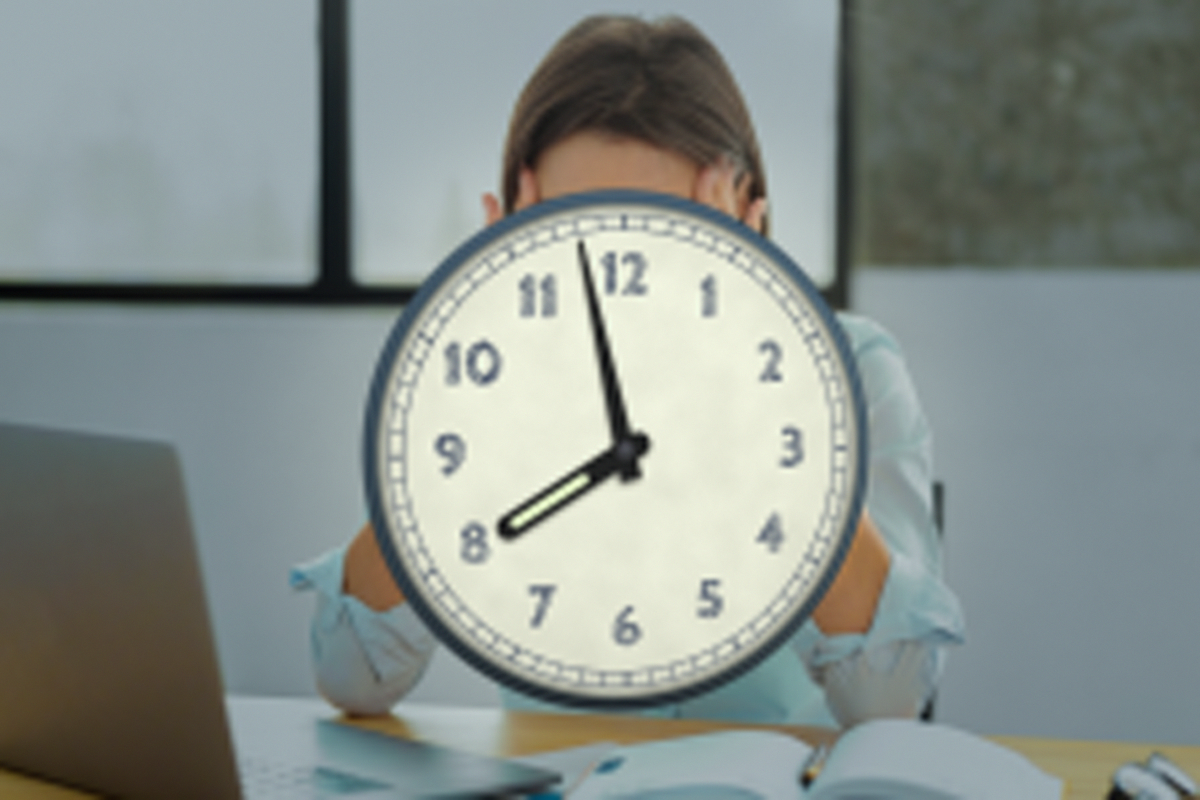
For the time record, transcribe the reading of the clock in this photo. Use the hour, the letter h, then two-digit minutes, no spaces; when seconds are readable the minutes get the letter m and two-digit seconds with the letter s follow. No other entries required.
7h58
